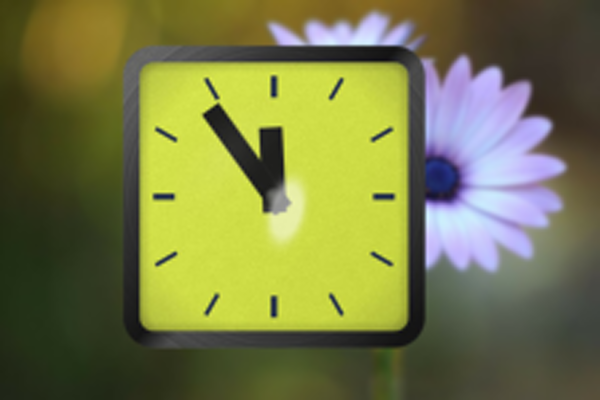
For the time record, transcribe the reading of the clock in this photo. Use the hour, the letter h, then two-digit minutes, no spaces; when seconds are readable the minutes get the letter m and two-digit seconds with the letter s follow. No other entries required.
11h54
